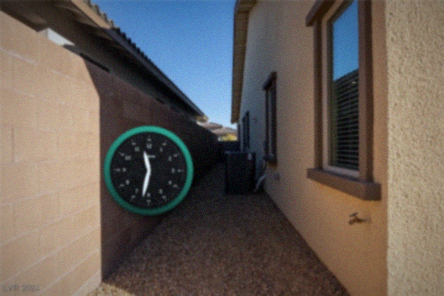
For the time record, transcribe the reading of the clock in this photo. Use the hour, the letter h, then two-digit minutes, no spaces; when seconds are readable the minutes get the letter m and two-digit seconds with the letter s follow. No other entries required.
11h32
